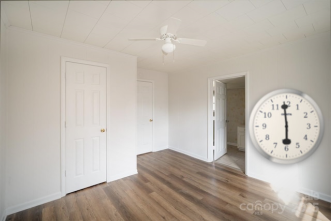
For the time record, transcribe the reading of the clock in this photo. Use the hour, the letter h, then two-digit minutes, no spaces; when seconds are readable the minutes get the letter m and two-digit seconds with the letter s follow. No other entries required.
5h59
